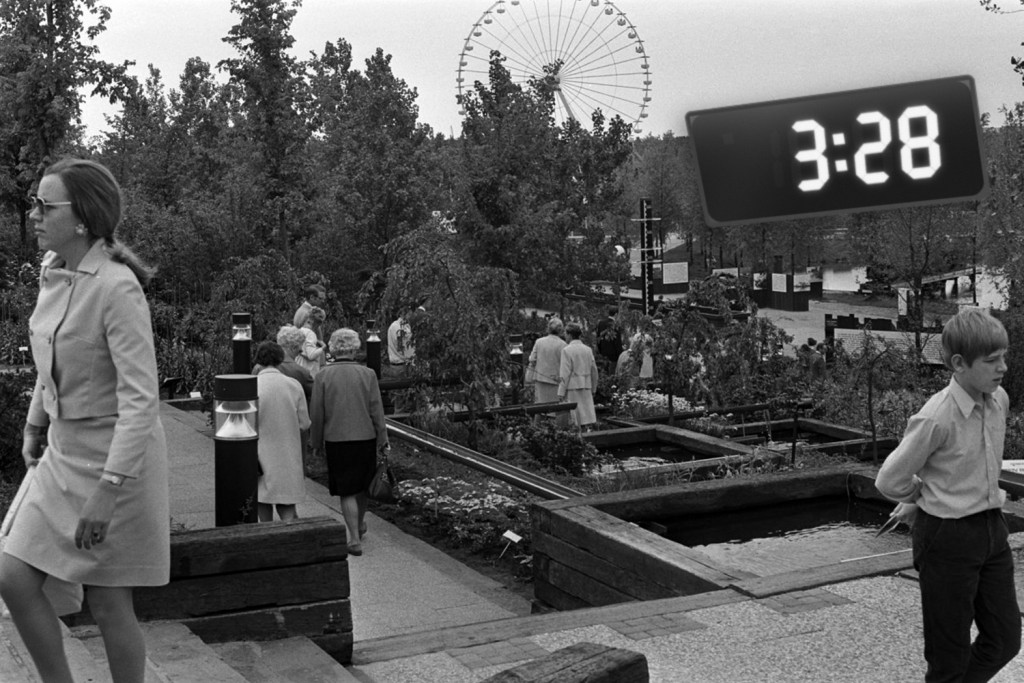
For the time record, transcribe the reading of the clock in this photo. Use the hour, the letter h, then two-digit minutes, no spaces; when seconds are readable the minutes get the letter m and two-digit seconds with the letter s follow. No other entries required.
3h28
